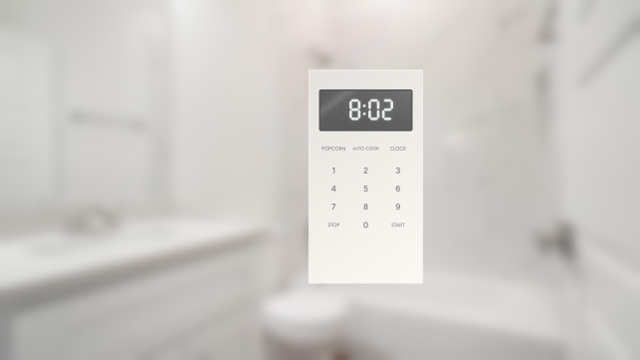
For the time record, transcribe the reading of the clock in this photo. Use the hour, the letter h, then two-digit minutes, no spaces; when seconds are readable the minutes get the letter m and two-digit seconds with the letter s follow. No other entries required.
8h02
